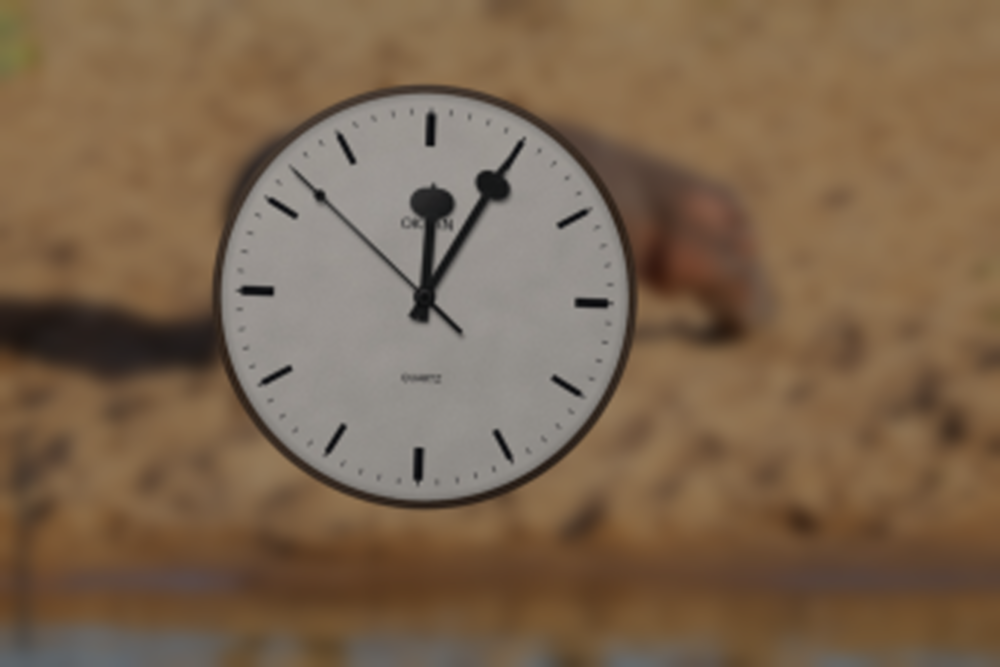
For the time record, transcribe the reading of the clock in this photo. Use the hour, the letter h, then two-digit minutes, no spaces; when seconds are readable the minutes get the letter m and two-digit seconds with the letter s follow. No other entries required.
12h04m52s
